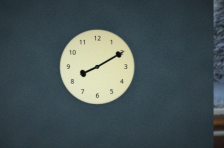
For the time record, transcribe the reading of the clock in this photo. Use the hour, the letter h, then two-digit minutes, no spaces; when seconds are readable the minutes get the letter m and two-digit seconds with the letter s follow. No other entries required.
8h10
